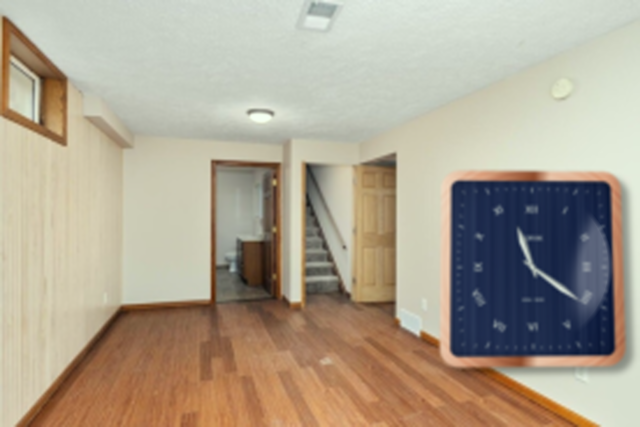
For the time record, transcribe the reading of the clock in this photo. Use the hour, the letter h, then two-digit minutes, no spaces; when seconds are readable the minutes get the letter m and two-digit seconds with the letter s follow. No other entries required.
11h21
